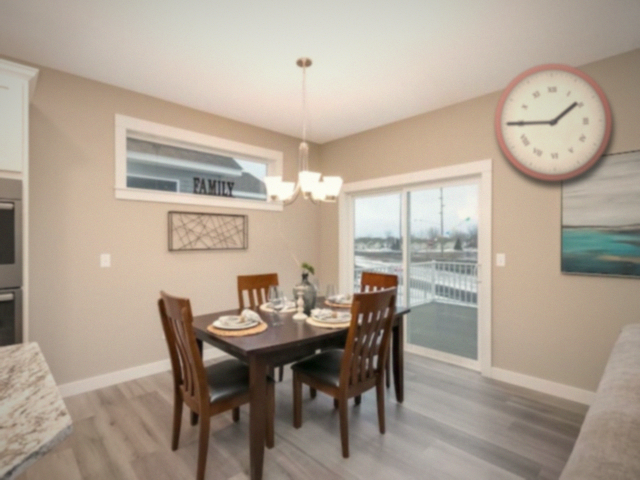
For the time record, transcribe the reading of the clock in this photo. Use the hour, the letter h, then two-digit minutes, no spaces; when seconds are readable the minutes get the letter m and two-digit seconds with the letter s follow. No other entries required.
1h45
